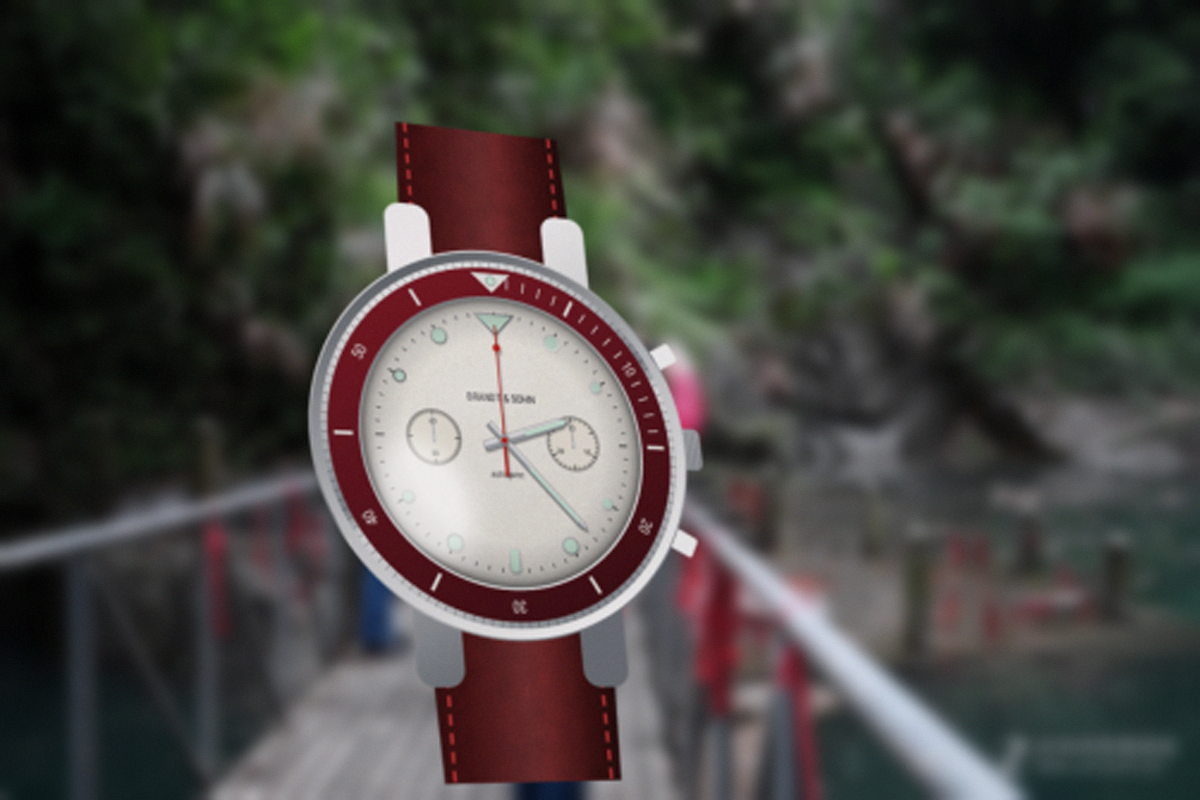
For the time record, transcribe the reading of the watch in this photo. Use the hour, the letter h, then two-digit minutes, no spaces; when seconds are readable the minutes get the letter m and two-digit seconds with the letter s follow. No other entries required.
2h23
